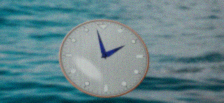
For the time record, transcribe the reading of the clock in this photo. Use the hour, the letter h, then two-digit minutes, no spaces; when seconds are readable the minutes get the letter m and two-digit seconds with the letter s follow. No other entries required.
1h58
